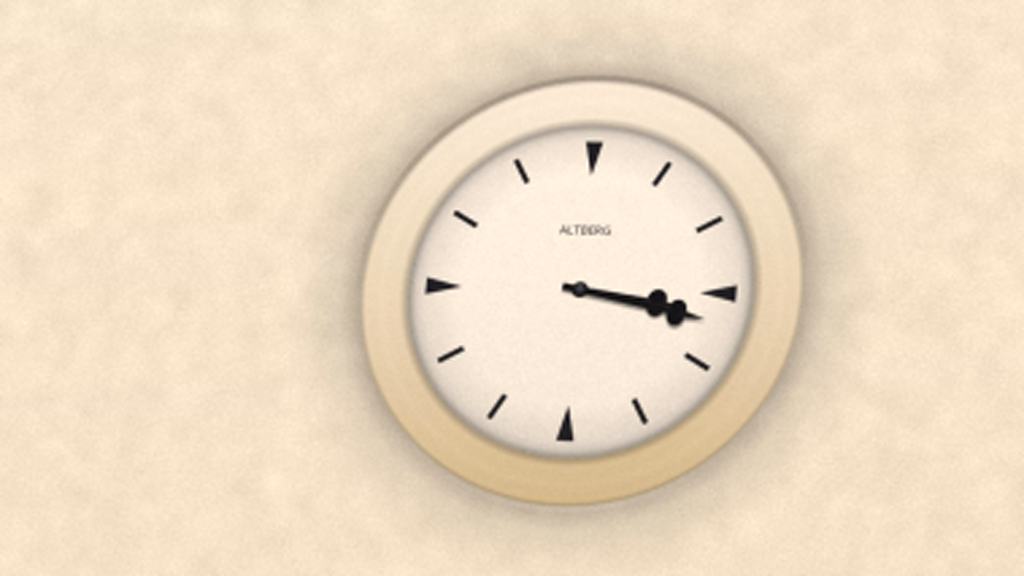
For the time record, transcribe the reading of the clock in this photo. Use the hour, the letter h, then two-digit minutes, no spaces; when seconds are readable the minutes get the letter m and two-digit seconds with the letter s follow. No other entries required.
3h17
